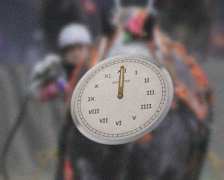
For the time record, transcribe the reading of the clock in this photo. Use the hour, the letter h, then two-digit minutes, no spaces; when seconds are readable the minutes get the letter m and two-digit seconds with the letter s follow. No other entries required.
12h00
